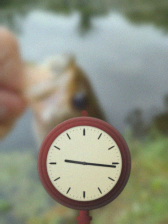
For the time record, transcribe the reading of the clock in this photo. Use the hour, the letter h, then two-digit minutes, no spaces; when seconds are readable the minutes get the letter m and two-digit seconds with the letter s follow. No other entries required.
9h16
